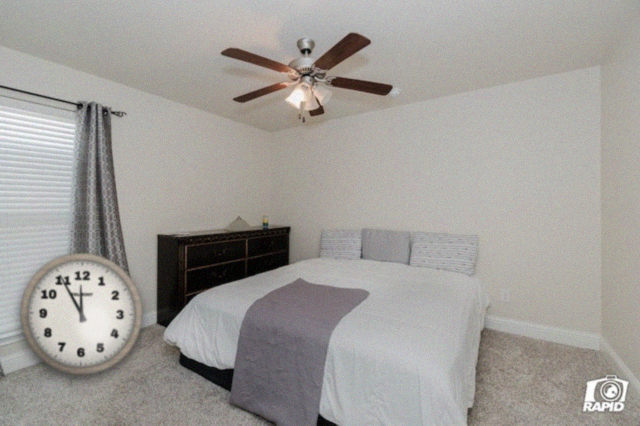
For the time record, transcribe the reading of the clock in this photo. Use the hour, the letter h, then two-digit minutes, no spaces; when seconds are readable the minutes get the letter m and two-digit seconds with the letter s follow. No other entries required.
11h55
